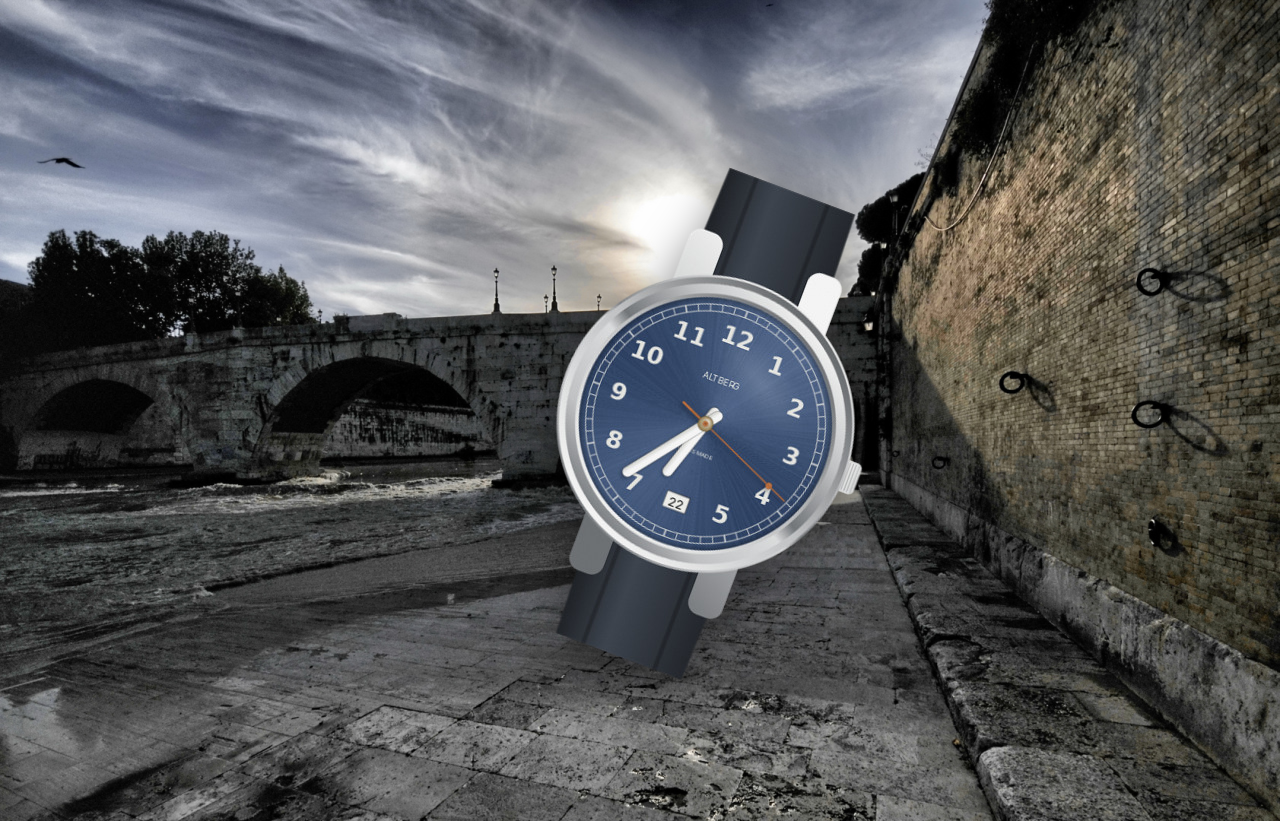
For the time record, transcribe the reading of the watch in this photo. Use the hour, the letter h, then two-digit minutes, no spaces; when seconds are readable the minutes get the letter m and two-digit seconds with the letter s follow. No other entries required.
6h36m19s
